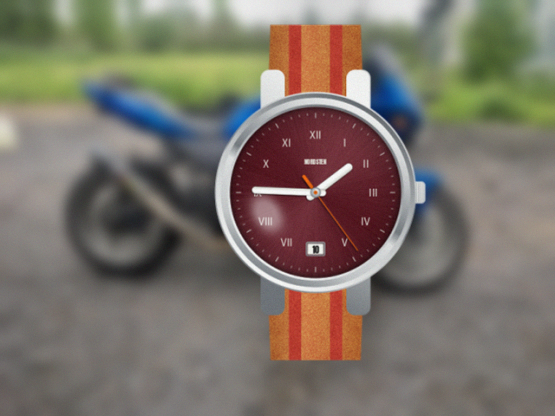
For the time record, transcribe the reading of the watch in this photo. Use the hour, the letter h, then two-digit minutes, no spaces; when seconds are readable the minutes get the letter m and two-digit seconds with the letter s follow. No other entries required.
1h45m24s
